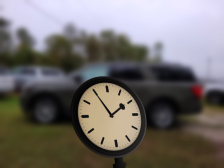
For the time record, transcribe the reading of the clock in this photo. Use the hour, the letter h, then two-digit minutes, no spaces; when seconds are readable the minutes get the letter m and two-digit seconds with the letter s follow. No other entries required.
1h55
